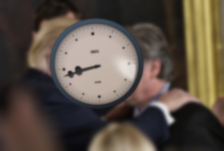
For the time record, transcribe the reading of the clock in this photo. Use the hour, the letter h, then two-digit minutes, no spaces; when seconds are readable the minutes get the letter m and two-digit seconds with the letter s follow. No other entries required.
8h43
